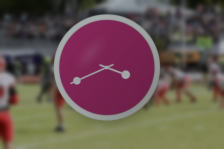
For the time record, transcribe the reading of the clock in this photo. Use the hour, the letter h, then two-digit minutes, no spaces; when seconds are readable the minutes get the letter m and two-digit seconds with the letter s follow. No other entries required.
3h41
